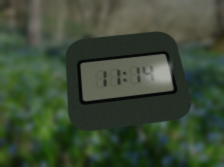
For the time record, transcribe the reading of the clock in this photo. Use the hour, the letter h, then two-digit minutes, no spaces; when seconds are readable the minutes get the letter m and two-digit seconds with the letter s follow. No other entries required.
11h14
